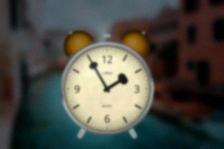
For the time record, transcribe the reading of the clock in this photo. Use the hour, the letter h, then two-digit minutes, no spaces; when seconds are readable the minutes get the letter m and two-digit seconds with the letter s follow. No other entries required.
1h55
